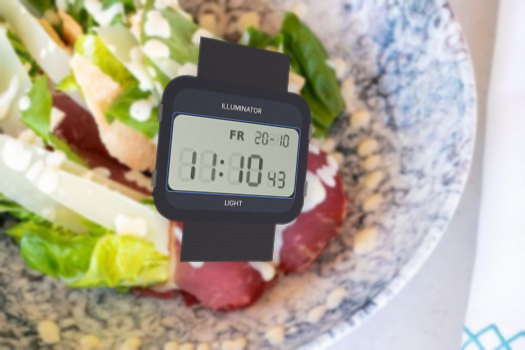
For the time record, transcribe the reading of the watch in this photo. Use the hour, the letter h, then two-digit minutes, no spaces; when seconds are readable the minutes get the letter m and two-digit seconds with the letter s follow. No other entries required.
11h10m43s
